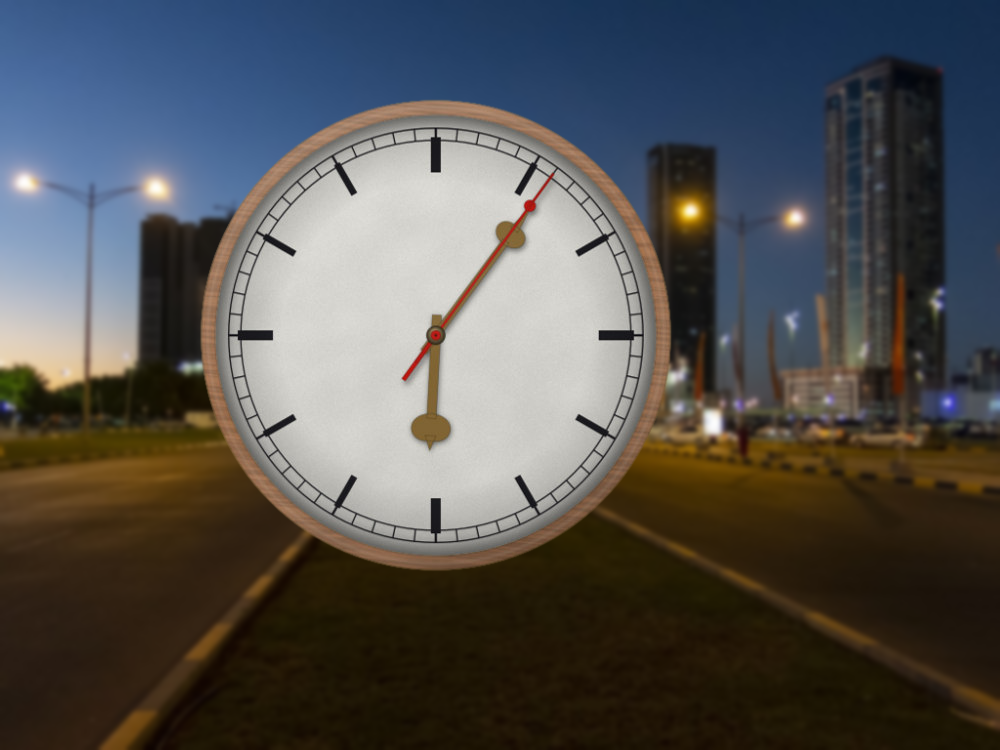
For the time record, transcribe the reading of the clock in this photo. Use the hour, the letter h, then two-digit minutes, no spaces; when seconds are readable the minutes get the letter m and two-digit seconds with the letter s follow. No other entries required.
6h06m06s
